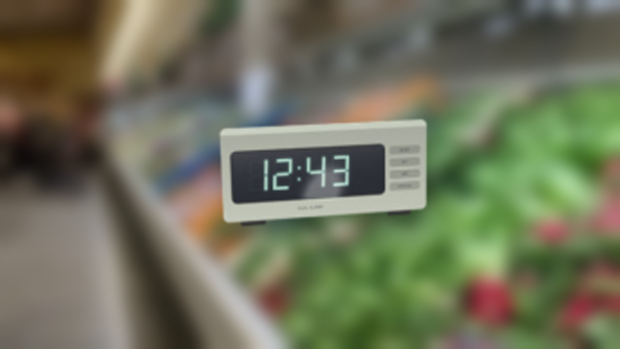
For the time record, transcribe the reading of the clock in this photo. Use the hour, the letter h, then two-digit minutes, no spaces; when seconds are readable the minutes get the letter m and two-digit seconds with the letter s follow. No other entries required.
12h43
